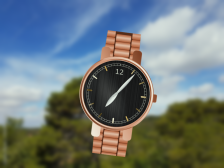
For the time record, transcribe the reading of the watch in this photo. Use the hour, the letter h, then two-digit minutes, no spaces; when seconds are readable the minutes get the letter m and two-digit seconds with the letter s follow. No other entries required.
7h06
